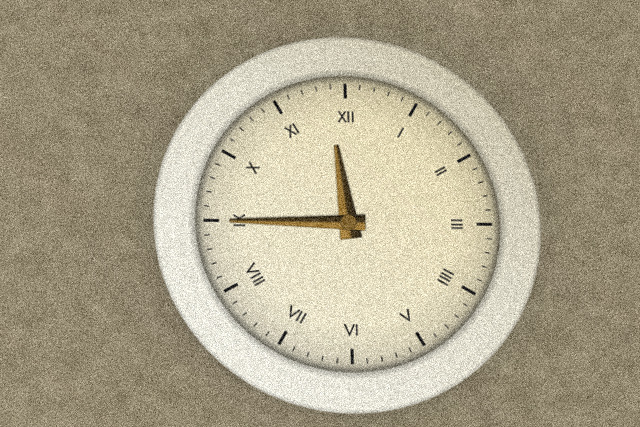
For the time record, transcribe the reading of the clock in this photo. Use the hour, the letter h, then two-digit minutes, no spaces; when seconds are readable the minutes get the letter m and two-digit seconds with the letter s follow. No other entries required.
11h45
